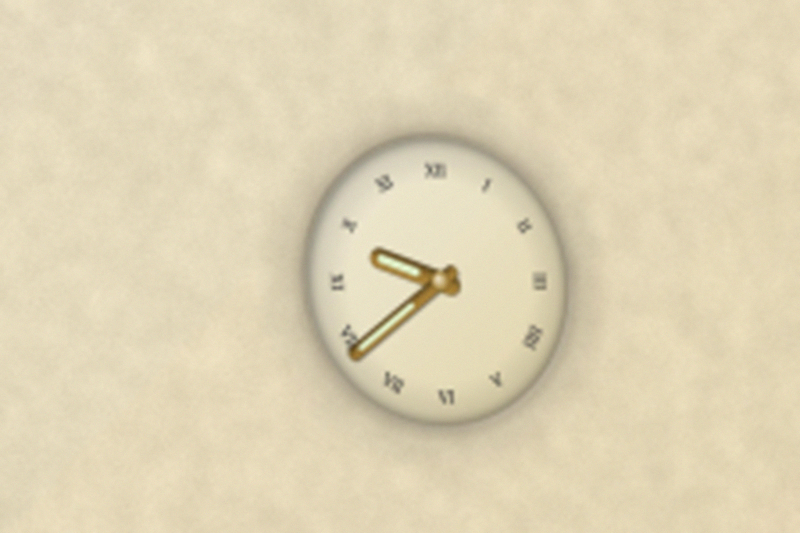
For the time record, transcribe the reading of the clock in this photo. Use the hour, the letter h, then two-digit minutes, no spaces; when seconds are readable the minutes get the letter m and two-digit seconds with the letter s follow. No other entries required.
9h39
